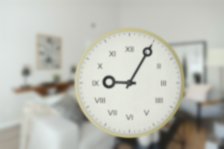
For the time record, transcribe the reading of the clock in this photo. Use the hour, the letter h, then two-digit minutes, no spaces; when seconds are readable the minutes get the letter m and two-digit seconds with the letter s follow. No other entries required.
9h05
